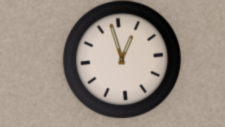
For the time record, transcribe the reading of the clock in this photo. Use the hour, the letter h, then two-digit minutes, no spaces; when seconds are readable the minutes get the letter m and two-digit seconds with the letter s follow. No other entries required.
12h58
